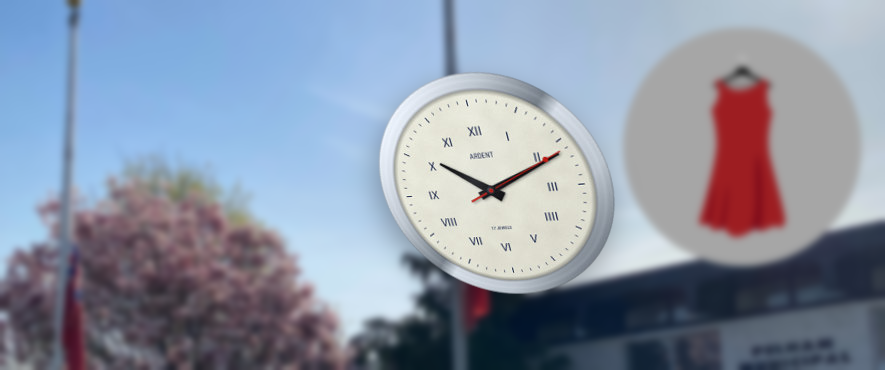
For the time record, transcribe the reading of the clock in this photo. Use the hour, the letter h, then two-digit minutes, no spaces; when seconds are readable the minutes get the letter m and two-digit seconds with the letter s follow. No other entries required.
10h11m11s
